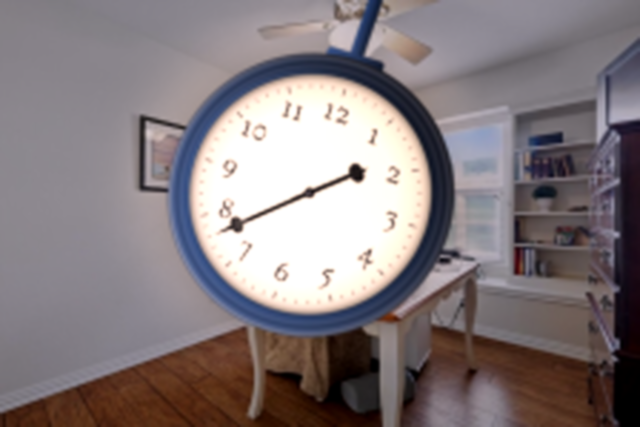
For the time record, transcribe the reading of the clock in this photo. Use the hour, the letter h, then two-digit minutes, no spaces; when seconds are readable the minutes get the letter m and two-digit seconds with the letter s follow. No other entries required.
1h38
